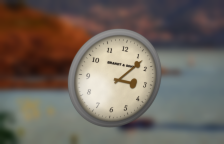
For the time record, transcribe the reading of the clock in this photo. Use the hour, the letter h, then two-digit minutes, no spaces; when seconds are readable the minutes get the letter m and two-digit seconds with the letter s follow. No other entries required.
3h07
